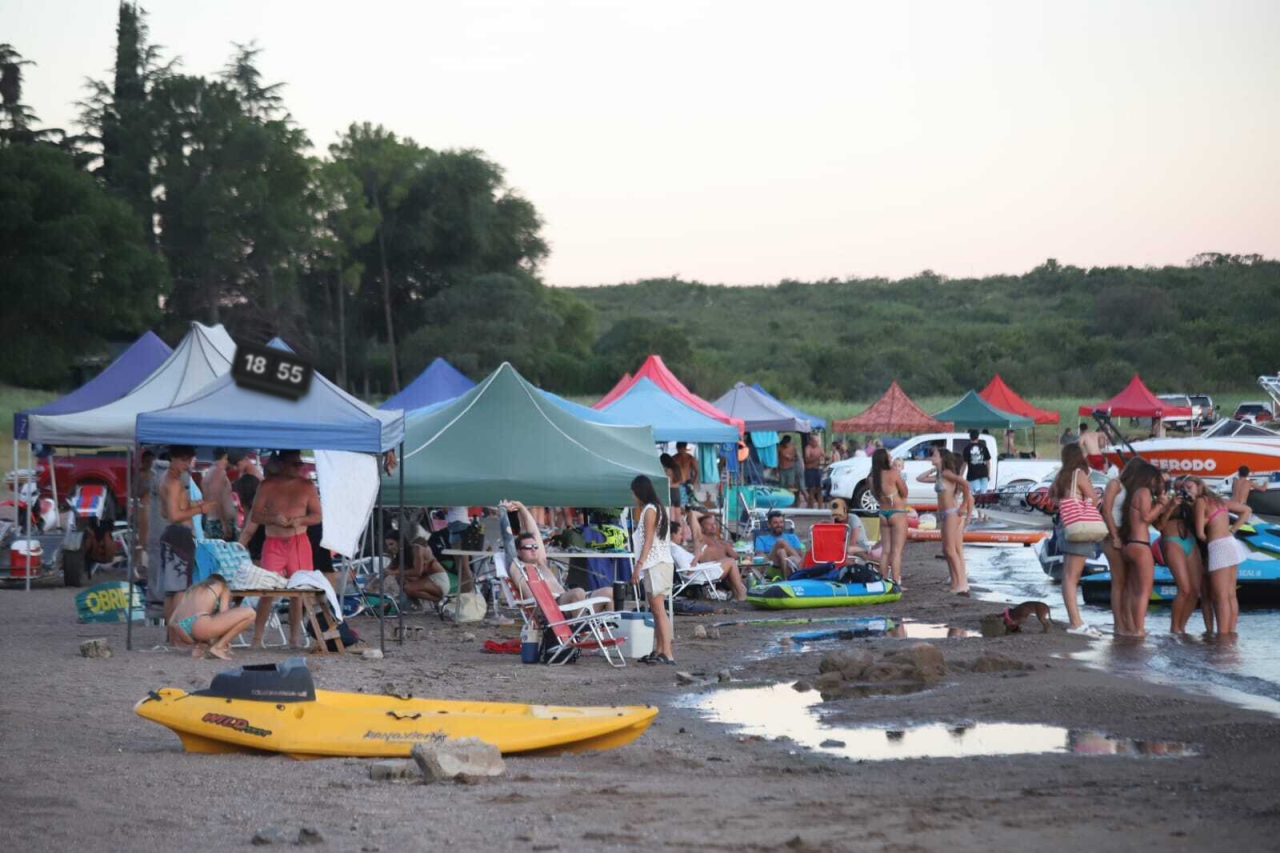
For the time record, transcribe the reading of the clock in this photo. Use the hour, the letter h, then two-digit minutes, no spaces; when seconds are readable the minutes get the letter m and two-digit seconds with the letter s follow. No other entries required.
18h55
